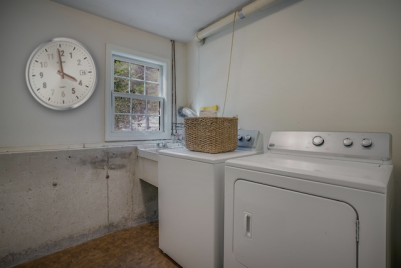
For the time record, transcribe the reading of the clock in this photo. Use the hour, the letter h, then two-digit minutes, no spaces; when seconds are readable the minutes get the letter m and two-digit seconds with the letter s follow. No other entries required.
3h59
